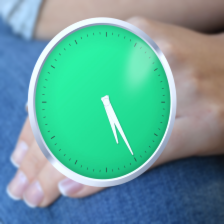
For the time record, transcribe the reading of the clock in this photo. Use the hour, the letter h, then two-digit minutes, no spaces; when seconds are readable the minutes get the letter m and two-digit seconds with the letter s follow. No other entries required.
5h25
